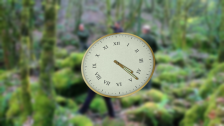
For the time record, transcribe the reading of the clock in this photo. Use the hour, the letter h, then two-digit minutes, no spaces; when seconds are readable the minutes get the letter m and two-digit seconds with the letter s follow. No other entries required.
4h23
